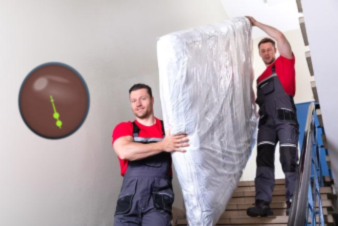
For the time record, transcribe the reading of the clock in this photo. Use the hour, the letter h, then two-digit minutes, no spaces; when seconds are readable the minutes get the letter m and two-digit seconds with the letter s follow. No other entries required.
5h27
